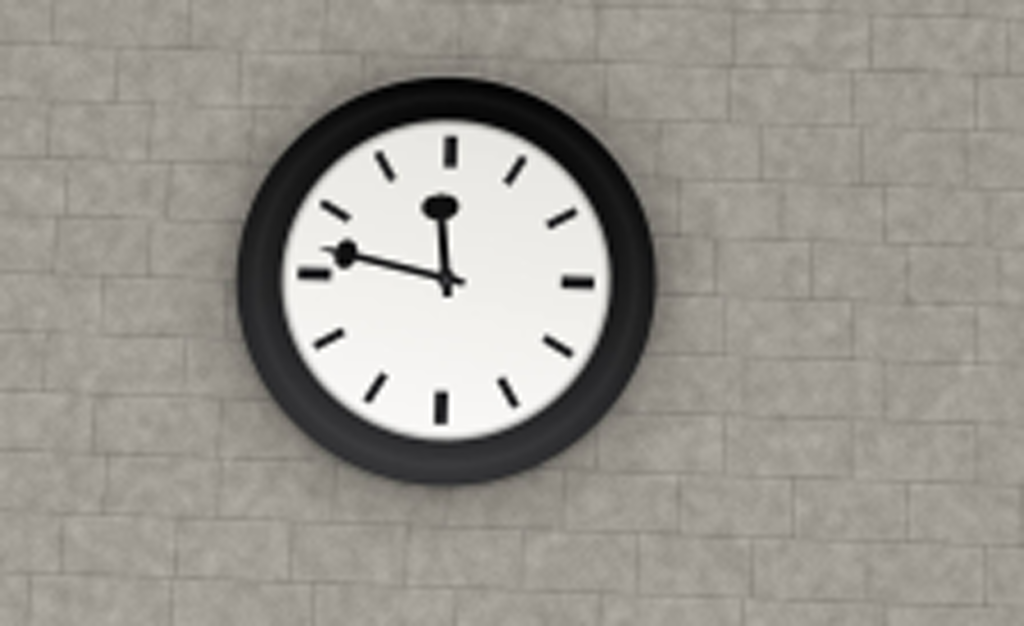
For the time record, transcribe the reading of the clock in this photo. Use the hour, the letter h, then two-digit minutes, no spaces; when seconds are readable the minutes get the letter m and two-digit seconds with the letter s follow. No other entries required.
11h47
